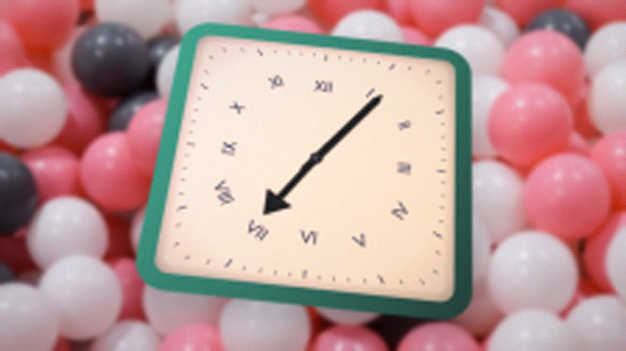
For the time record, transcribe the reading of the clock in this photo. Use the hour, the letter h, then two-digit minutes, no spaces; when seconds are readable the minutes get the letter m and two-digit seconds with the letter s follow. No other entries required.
7h06
